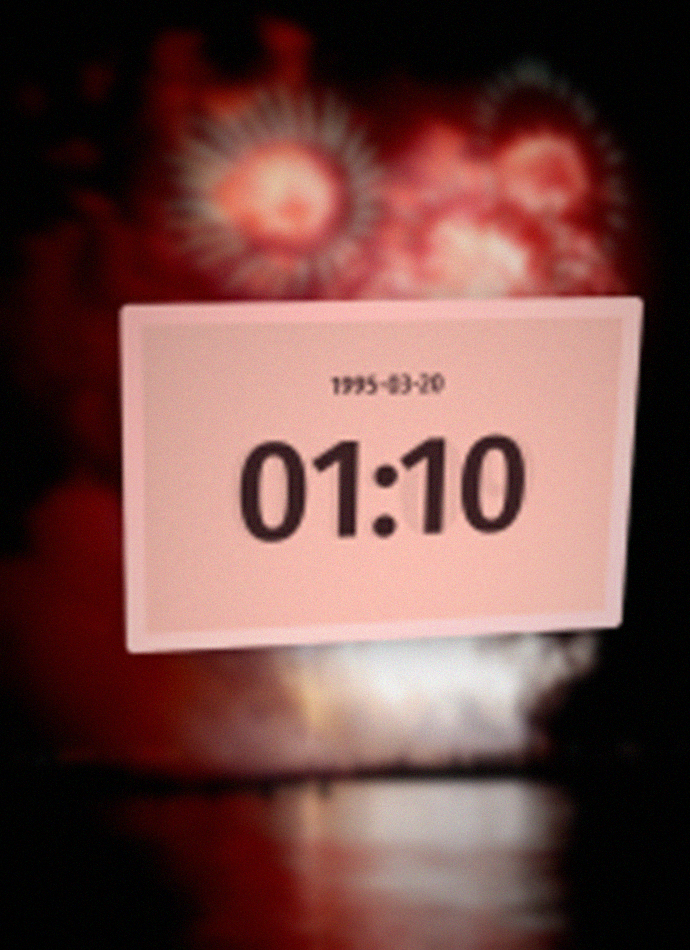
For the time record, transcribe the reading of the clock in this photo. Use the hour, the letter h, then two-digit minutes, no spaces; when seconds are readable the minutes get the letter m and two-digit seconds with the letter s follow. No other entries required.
1h10
